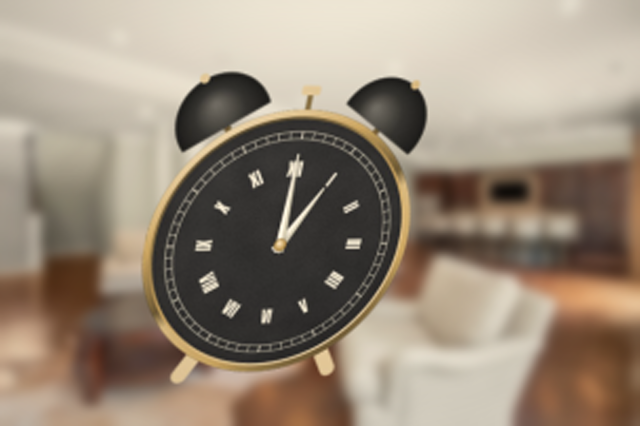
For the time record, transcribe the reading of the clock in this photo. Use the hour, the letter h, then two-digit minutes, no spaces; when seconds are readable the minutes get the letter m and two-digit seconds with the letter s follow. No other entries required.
1h00
